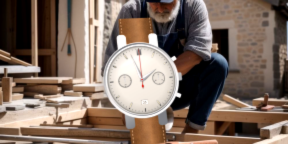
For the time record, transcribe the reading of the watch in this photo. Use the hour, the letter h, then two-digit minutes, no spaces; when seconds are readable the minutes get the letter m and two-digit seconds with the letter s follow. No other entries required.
1h57
